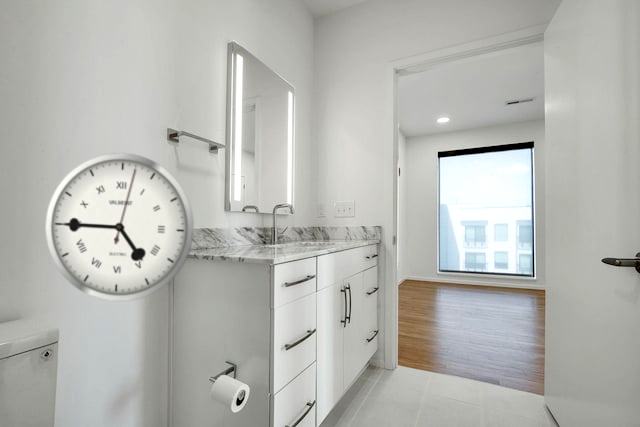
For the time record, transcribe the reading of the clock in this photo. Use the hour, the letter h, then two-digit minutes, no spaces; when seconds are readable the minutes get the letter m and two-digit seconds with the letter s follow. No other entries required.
4h45m02s
